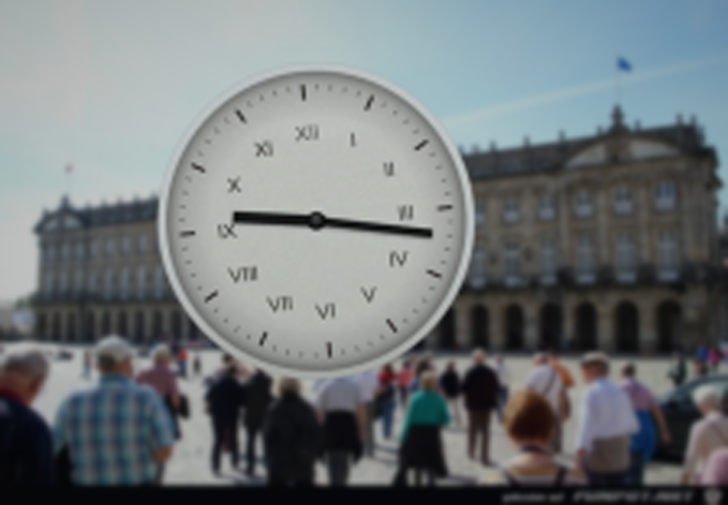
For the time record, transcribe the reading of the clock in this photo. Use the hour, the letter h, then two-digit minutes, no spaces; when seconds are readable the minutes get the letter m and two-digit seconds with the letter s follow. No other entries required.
9h17
